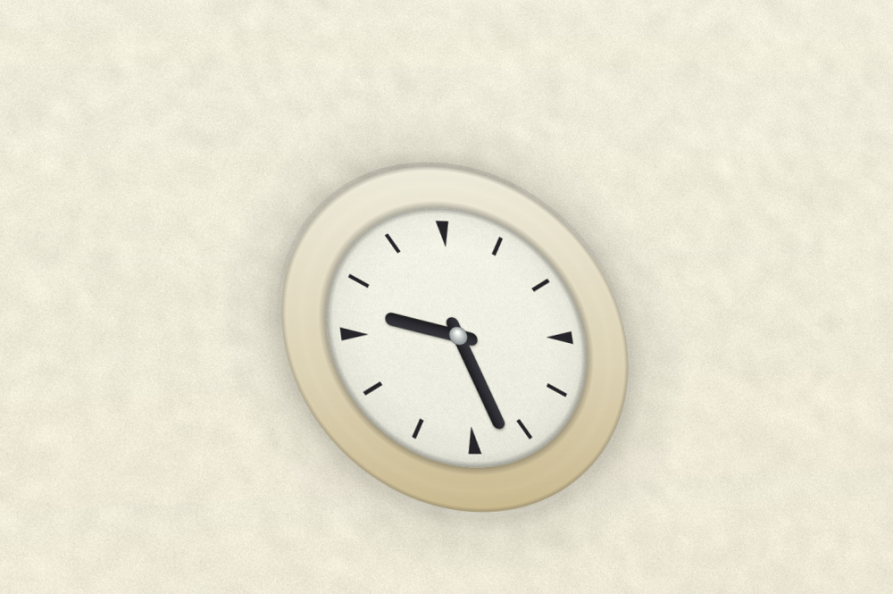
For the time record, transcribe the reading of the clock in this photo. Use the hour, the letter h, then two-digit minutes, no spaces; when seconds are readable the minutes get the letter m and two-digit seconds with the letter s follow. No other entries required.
9h27
